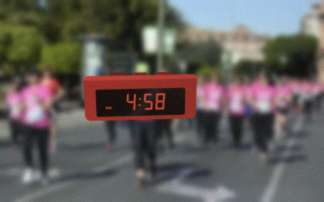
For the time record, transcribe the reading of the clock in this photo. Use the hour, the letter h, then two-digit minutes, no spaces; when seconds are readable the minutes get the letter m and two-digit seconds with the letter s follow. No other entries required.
4h58
